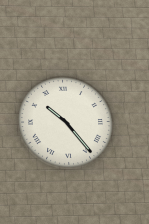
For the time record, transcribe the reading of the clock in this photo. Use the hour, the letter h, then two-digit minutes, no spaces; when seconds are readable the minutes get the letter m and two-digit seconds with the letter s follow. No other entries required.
10h24
